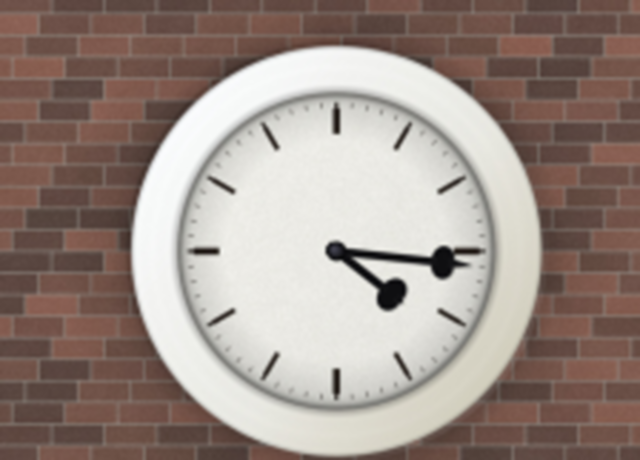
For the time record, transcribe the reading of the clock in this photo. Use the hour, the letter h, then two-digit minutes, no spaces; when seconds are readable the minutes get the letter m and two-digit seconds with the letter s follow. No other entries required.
4h16
